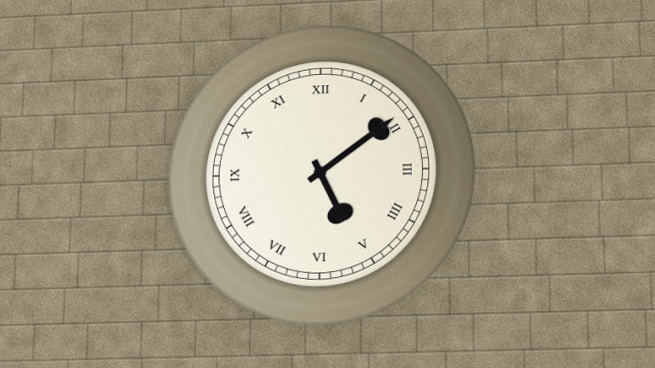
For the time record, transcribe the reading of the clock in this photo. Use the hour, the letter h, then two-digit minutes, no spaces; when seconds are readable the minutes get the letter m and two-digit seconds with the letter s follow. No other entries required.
5h09
